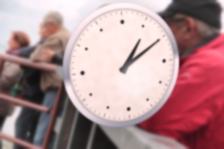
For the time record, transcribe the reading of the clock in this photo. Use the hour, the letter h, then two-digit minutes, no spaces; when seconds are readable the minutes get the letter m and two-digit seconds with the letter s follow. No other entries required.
1h10
